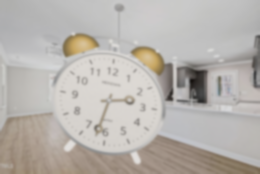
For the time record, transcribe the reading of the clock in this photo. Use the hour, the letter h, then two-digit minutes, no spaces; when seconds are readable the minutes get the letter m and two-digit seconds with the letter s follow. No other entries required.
2h32
